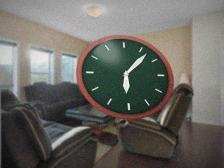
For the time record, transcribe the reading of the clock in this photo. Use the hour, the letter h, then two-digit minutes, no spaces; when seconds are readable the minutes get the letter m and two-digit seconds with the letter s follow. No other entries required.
6h07
